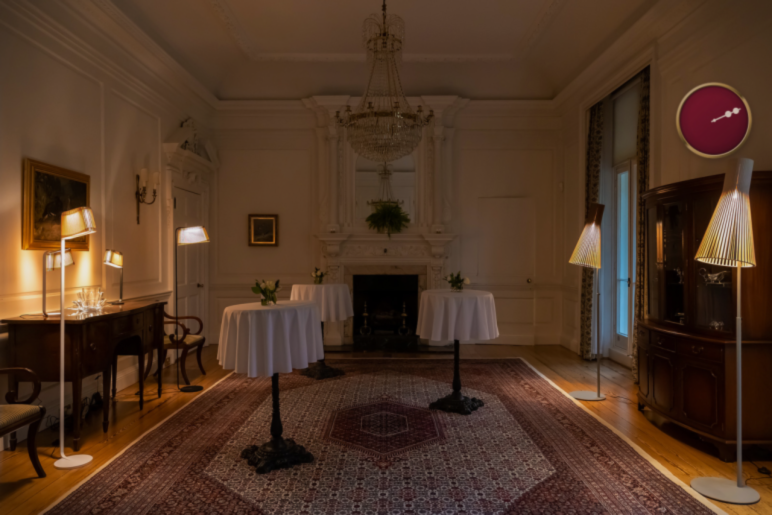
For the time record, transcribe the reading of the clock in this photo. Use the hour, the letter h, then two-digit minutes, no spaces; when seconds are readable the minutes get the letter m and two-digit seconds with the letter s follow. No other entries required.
2h11
